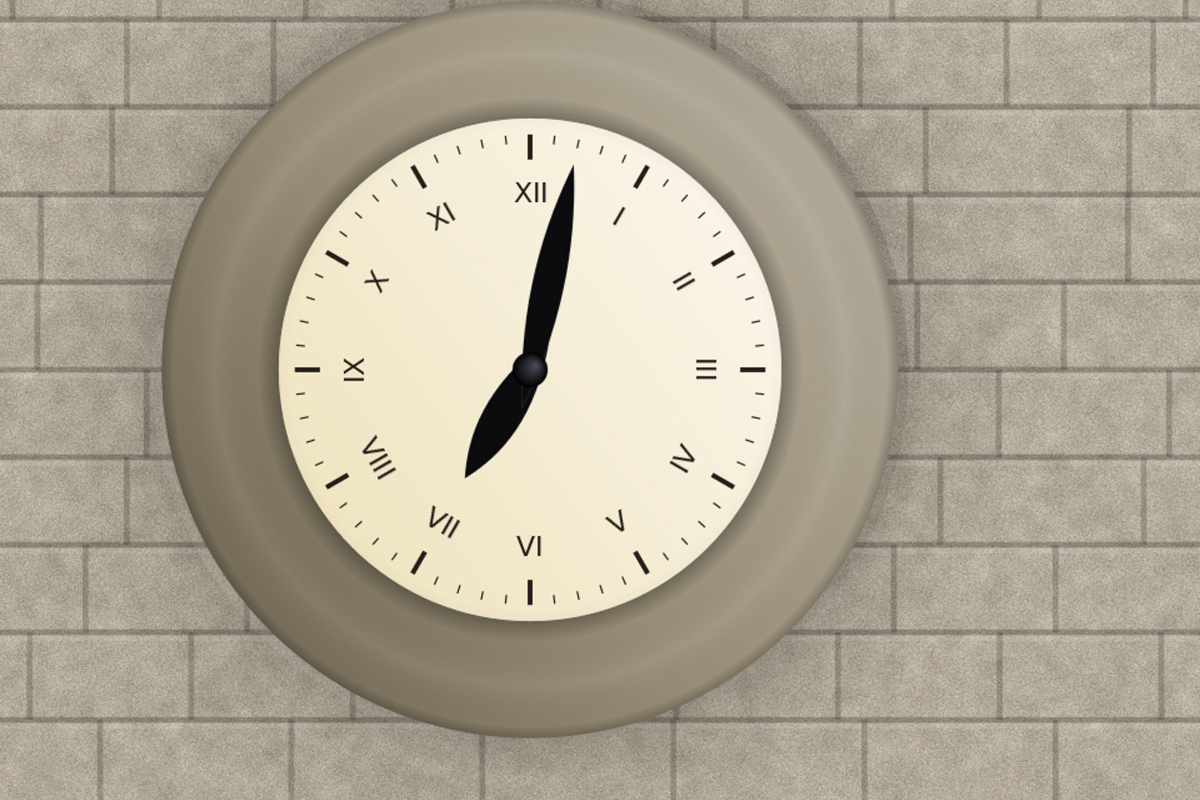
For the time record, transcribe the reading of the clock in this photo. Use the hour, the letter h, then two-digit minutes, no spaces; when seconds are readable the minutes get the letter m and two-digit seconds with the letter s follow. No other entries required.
7h02
